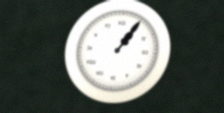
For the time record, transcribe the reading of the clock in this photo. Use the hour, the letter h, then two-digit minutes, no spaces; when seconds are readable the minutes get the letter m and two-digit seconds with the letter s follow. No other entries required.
1h05
